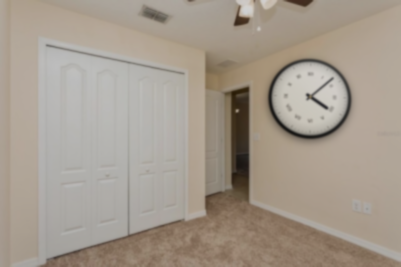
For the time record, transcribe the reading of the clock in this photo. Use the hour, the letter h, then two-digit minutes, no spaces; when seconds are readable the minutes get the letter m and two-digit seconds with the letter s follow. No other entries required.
4h08
